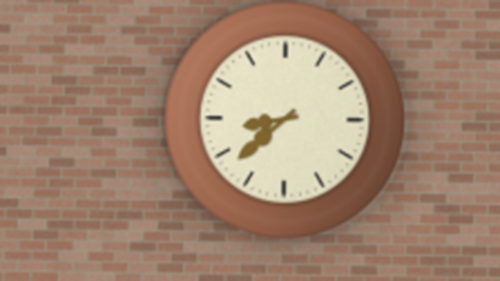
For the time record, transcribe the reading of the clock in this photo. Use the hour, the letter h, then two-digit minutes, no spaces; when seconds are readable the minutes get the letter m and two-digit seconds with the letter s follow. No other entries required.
8h38
